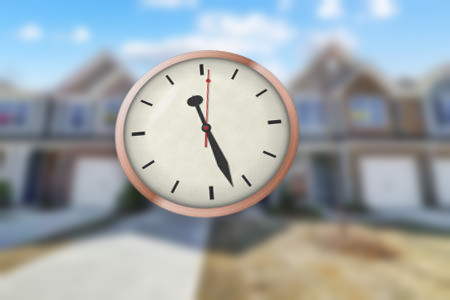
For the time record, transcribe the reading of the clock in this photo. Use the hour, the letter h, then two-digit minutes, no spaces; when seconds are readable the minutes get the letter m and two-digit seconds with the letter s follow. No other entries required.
11h27m01s
